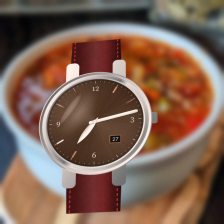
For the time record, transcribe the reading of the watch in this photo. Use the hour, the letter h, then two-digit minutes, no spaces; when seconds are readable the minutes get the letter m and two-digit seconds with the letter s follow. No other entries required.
7h13
